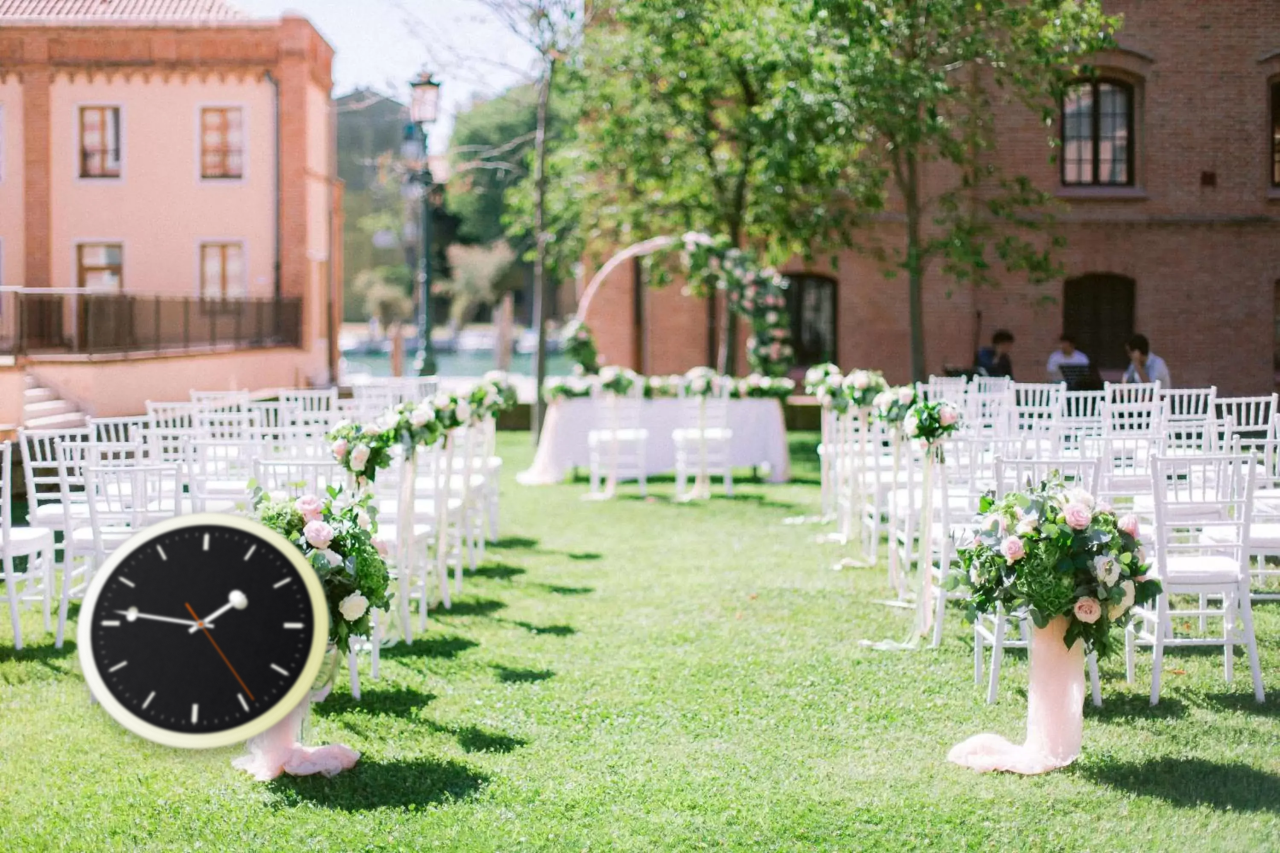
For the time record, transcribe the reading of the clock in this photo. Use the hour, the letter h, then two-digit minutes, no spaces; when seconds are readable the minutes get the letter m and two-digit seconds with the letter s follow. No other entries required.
1h46m24s
